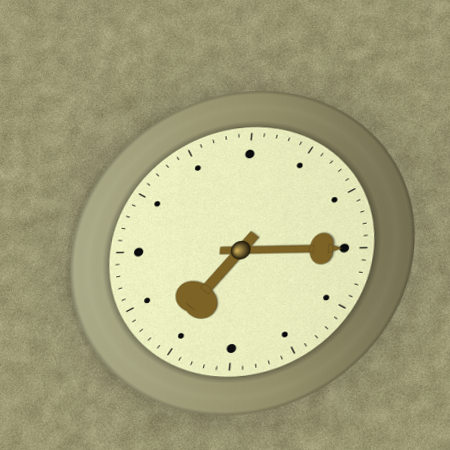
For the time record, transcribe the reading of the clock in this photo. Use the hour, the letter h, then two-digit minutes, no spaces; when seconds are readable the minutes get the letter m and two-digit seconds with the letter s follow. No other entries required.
7h15
